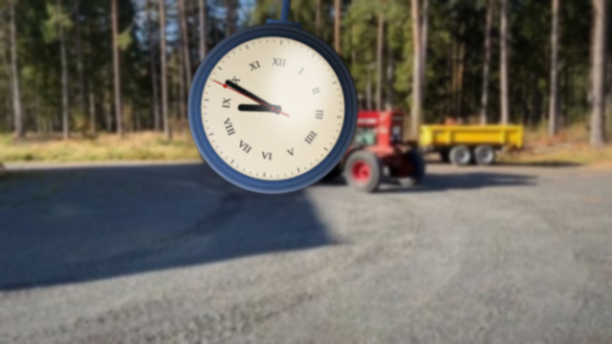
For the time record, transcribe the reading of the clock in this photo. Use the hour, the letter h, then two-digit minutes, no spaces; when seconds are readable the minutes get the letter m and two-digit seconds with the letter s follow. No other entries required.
8h48m48s
